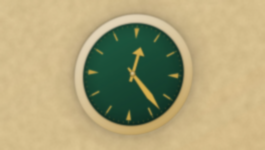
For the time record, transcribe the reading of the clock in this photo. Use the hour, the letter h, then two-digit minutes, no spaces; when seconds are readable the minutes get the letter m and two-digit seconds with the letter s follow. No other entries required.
12h23
